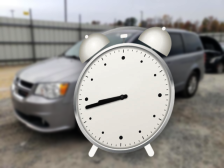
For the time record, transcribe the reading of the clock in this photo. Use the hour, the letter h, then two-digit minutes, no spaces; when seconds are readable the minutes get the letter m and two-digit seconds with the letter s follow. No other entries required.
8h43
